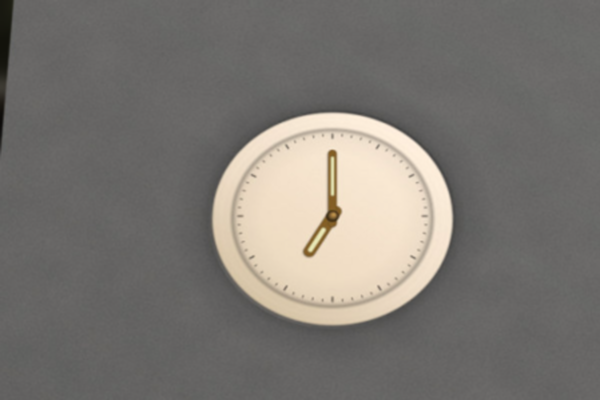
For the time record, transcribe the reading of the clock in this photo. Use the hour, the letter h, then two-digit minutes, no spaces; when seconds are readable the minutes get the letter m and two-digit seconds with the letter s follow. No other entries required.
7h00
